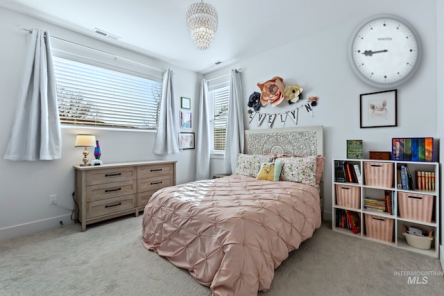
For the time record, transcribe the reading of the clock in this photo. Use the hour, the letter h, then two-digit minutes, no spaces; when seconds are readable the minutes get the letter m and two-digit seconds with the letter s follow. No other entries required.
8h44
